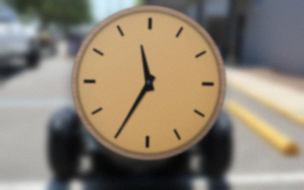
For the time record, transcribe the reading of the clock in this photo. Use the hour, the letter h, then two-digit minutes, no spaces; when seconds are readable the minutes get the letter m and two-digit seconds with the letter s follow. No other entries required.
11h35
